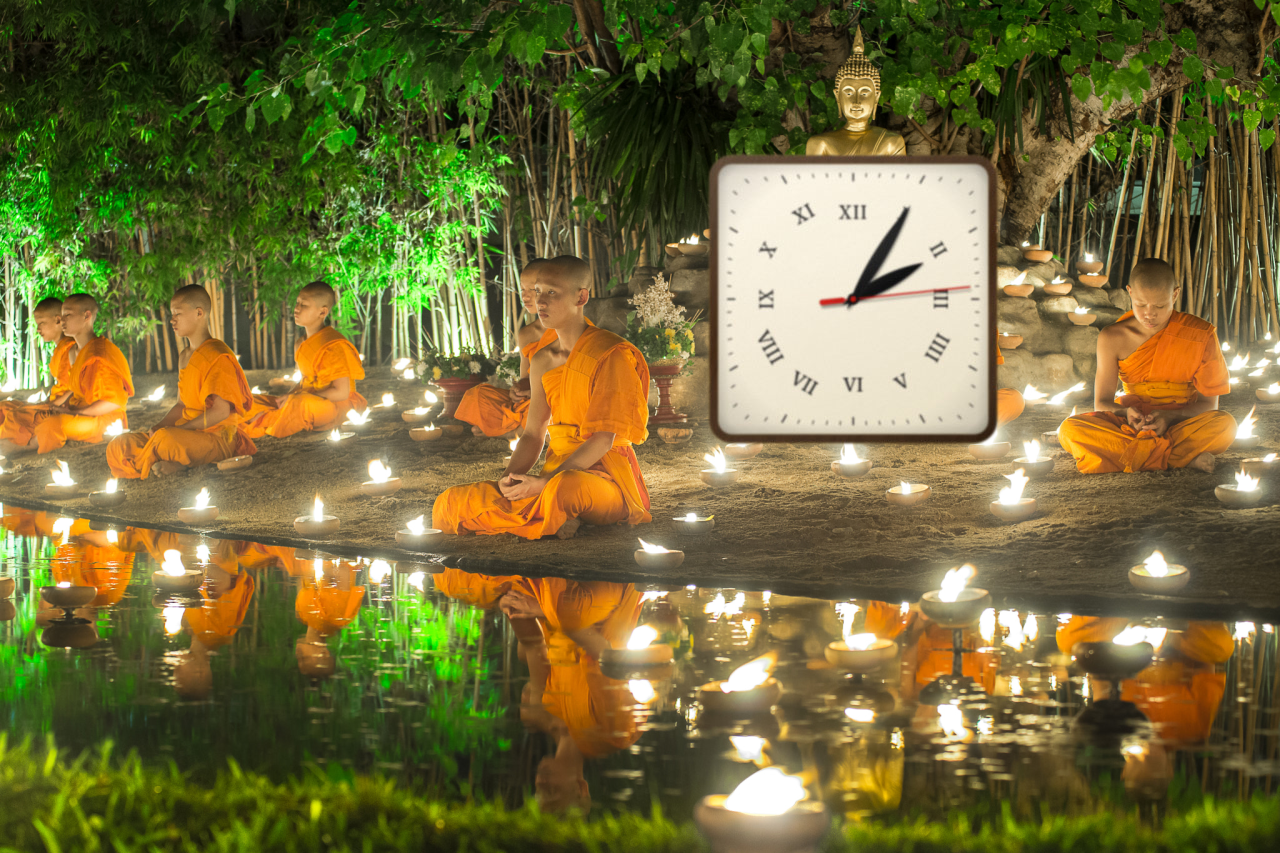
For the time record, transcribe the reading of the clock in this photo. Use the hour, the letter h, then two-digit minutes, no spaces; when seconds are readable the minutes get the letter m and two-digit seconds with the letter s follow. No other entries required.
2h05m14s
